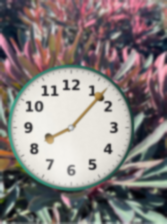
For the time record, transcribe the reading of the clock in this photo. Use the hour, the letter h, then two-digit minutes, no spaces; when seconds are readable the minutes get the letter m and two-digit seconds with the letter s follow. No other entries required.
8h07
